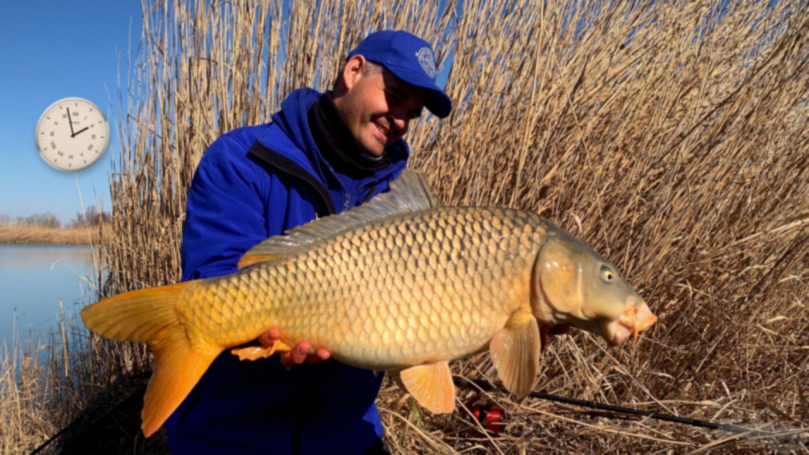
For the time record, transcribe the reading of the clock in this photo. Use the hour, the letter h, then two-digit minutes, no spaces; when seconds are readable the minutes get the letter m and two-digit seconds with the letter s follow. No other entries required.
1h57
